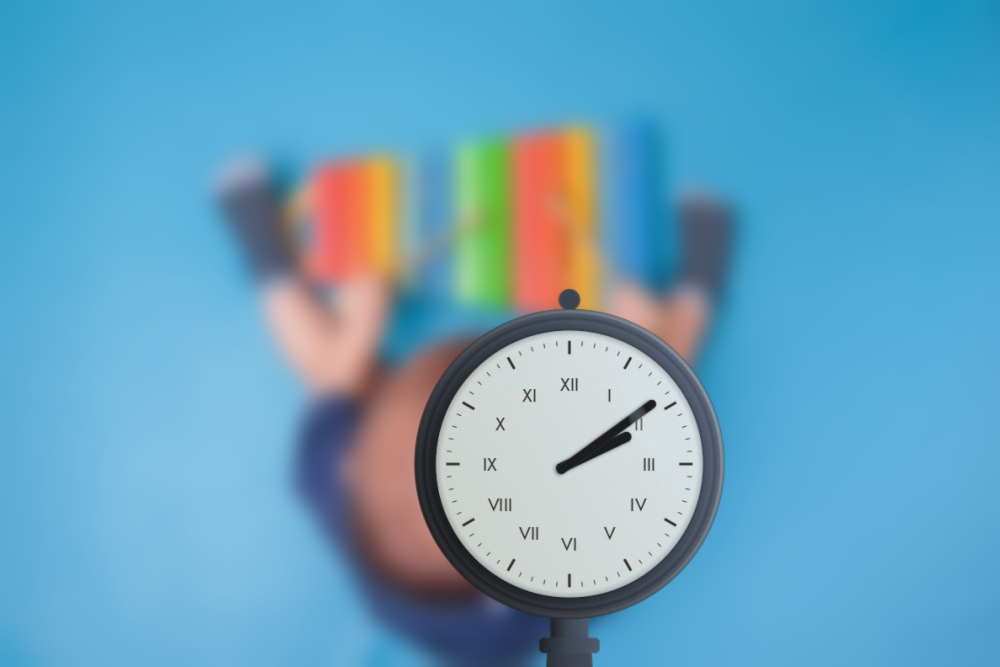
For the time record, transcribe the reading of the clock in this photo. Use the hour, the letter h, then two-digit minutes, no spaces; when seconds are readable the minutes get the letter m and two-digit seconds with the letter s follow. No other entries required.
2h09
